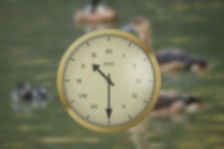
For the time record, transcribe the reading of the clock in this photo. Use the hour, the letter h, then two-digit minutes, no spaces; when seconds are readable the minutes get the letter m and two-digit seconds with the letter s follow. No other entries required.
10h30
